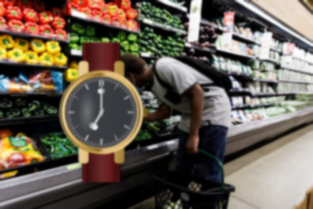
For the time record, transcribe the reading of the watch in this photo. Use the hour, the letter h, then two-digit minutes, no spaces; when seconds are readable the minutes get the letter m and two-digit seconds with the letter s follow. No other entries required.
7h00
